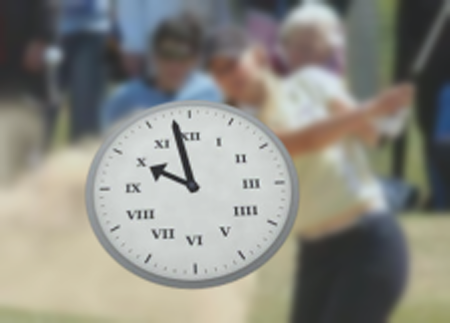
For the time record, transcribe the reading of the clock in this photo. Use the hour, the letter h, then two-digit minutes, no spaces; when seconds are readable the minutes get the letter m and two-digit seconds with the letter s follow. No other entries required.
9h58
